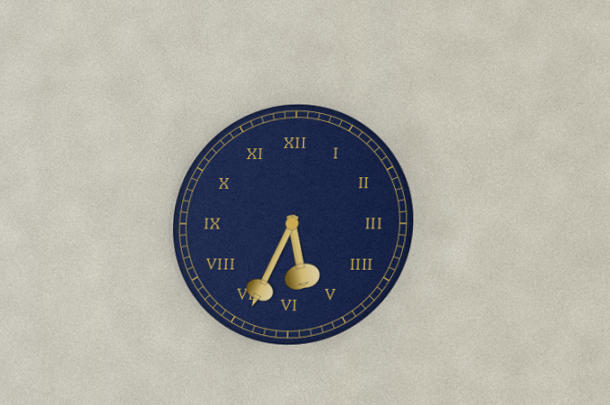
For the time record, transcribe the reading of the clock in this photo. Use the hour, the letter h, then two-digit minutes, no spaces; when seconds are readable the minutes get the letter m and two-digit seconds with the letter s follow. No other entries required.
5h34
